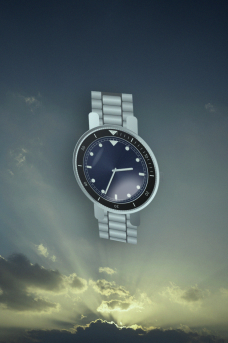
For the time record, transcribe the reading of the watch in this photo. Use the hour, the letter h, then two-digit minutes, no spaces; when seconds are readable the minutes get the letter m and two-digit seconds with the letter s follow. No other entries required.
2h34
